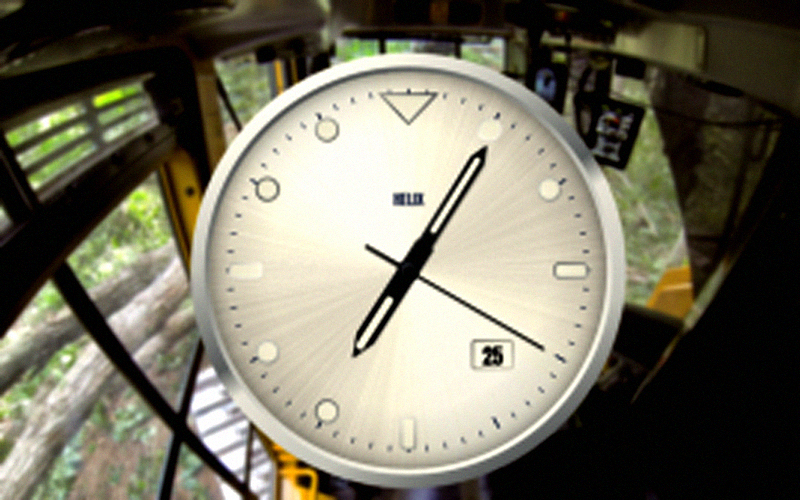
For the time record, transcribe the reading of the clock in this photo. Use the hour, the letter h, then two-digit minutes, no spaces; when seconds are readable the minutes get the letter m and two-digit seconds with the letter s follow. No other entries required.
7h05m20s
